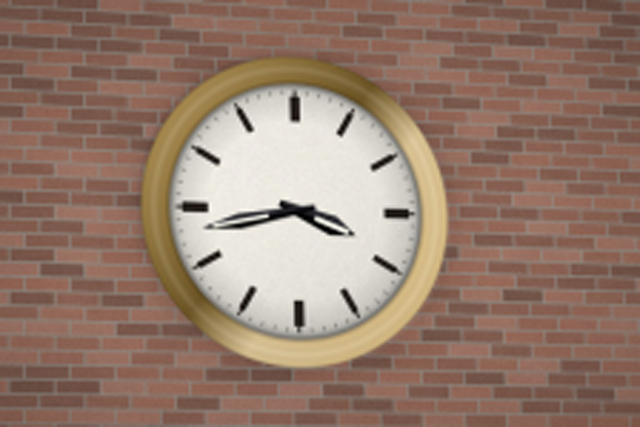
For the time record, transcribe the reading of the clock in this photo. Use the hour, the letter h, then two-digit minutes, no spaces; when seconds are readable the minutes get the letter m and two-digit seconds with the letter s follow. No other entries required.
3h43
